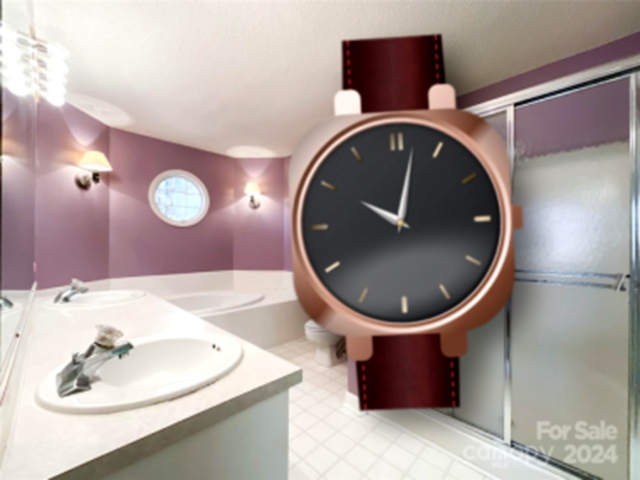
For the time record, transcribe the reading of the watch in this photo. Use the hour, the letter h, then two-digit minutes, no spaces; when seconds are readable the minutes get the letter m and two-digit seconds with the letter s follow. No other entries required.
10h02
